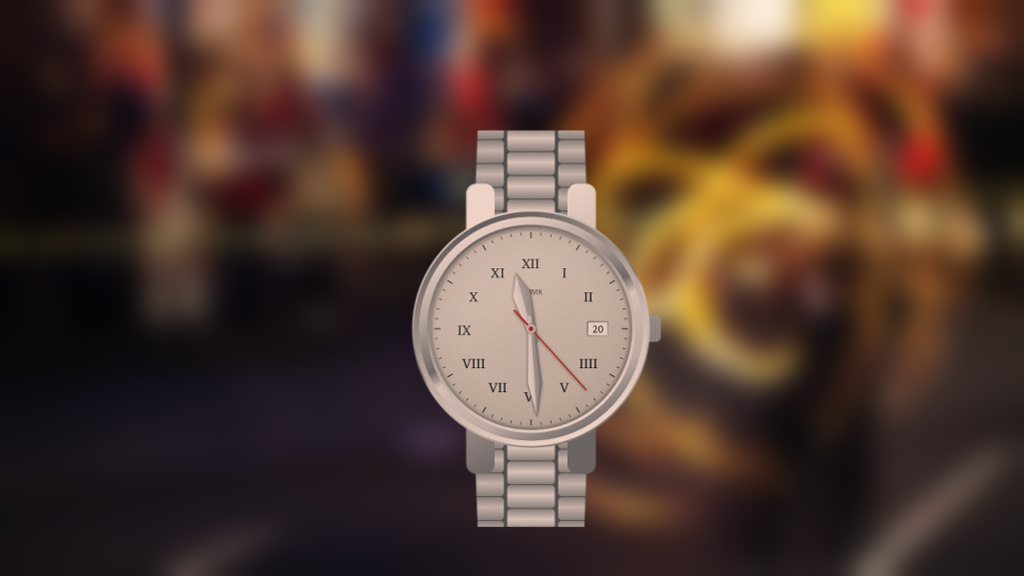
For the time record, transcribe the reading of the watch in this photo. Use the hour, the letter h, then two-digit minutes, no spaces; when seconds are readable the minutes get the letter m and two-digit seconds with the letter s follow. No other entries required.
11h29m23s
